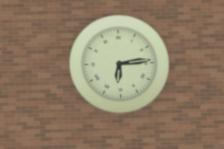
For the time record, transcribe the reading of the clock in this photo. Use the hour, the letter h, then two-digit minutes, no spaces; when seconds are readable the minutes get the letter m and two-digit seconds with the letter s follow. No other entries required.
6h14
